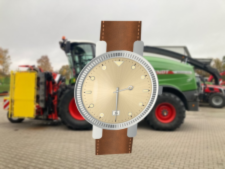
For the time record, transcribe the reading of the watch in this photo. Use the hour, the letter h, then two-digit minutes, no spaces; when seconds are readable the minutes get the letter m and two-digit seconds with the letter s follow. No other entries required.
2h30
